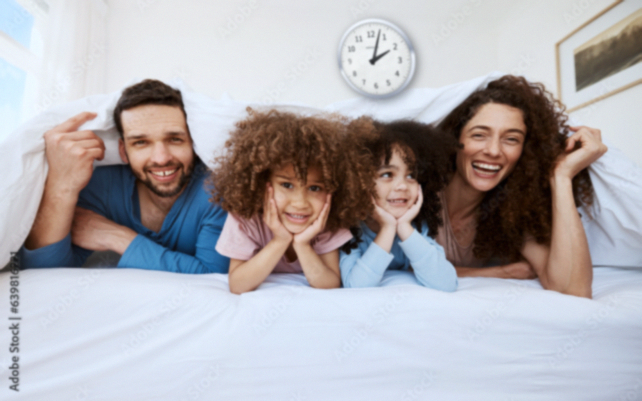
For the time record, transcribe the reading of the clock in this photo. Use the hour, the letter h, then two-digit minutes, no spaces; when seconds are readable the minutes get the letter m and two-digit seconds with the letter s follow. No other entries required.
2h03
